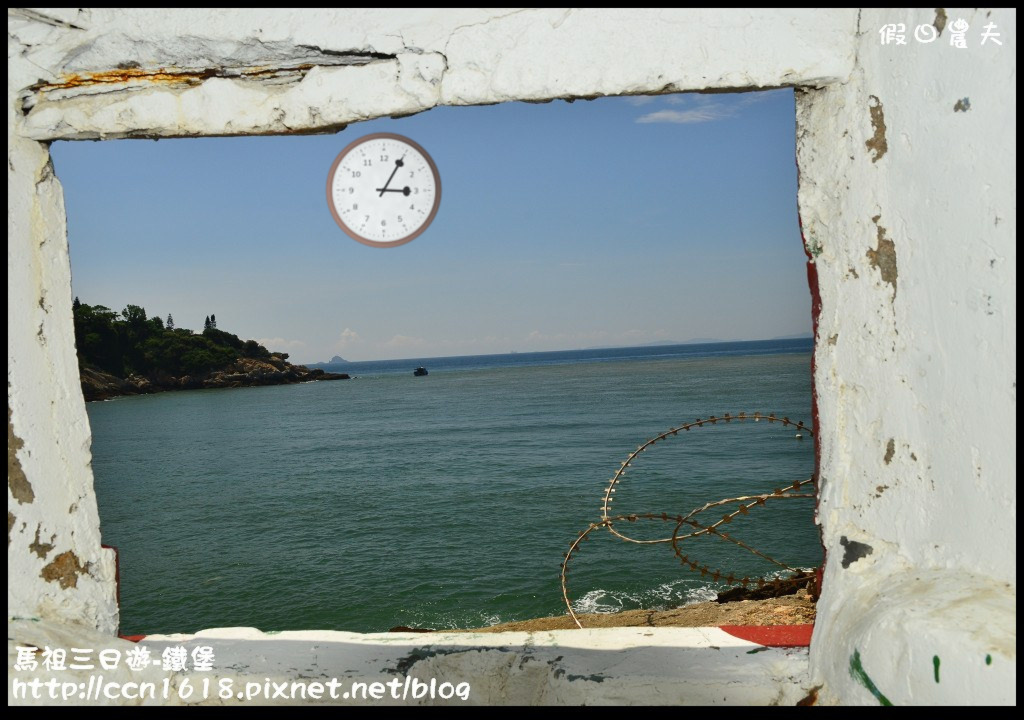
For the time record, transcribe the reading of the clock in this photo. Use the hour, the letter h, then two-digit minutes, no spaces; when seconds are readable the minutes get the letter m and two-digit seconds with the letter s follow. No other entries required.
3h05
